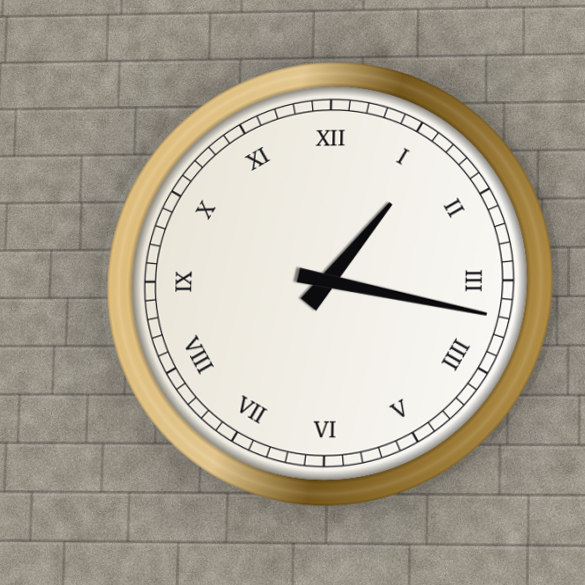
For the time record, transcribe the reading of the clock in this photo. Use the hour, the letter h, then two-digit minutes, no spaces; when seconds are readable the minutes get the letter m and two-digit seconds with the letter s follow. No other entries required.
1h17
